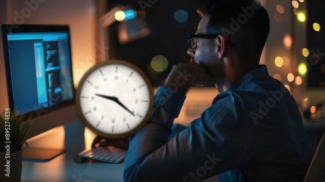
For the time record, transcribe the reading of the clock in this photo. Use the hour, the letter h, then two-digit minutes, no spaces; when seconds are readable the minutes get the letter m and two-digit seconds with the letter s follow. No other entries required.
9h21
